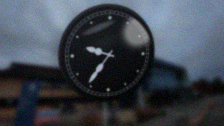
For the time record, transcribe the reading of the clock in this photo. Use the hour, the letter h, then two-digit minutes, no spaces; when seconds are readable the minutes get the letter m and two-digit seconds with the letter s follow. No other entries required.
9h36
